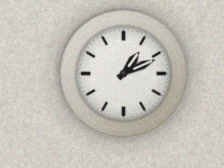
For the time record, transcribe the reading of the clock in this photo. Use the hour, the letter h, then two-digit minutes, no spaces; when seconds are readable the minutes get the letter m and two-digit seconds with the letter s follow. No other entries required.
1h11
